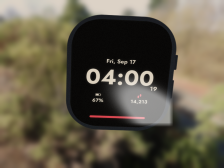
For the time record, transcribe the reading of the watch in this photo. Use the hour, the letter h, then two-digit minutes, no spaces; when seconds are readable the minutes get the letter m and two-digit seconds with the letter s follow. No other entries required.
4h00
